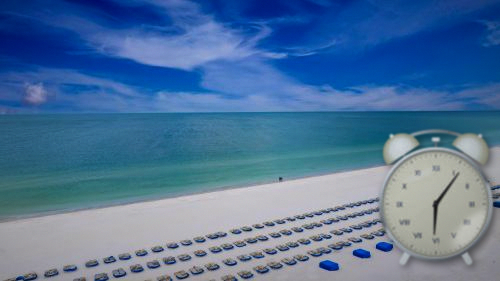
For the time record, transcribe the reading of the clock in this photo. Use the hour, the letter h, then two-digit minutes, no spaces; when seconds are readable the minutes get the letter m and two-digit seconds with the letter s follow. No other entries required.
6h06
